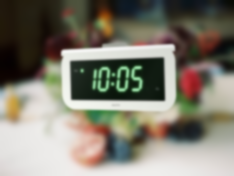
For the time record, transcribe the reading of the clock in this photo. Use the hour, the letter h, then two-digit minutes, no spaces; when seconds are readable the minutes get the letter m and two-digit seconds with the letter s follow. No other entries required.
10h05
